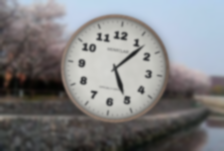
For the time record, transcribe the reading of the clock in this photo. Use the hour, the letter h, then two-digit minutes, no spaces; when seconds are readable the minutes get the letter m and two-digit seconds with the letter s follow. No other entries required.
5h07
